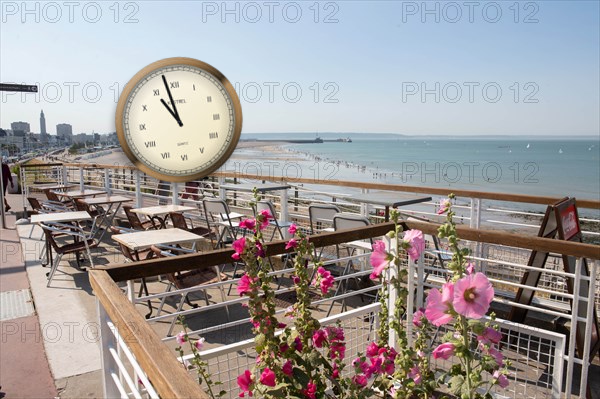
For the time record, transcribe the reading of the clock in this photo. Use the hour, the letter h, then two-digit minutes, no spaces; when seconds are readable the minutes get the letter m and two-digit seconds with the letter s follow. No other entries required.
10h58
